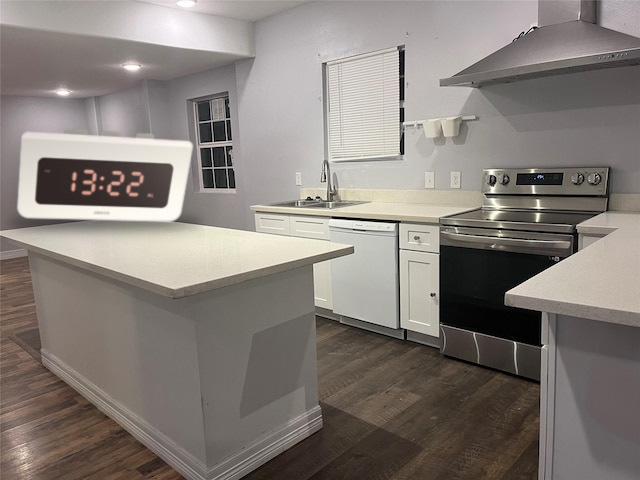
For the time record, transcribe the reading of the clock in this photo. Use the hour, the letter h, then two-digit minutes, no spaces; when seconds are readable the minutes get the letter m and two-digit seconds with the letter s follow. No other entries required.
13h22
